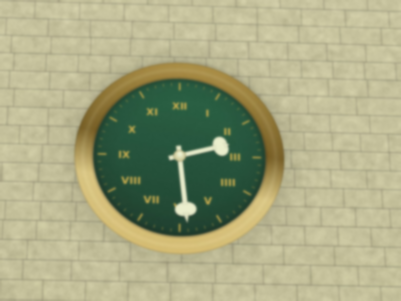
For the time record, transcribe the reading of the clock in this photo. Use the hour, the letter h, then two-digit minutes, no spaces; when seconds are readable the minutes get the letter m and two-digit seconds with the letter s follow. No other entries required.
2h29
